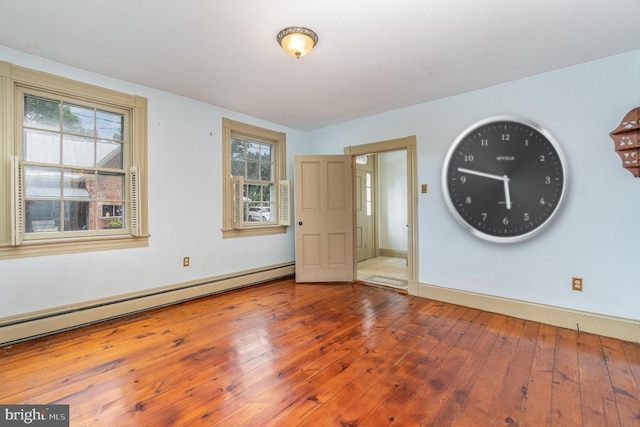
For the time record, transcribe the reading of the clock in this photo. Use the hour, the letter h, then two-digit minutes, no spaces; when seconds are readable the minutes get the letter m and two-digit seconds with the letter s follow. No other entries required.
5h47
